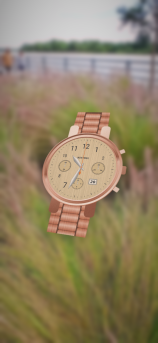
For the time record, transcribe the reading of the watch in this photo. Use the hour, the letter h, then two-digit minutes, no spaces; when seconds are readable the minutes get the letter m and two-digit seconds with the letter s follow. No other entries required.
10h33
